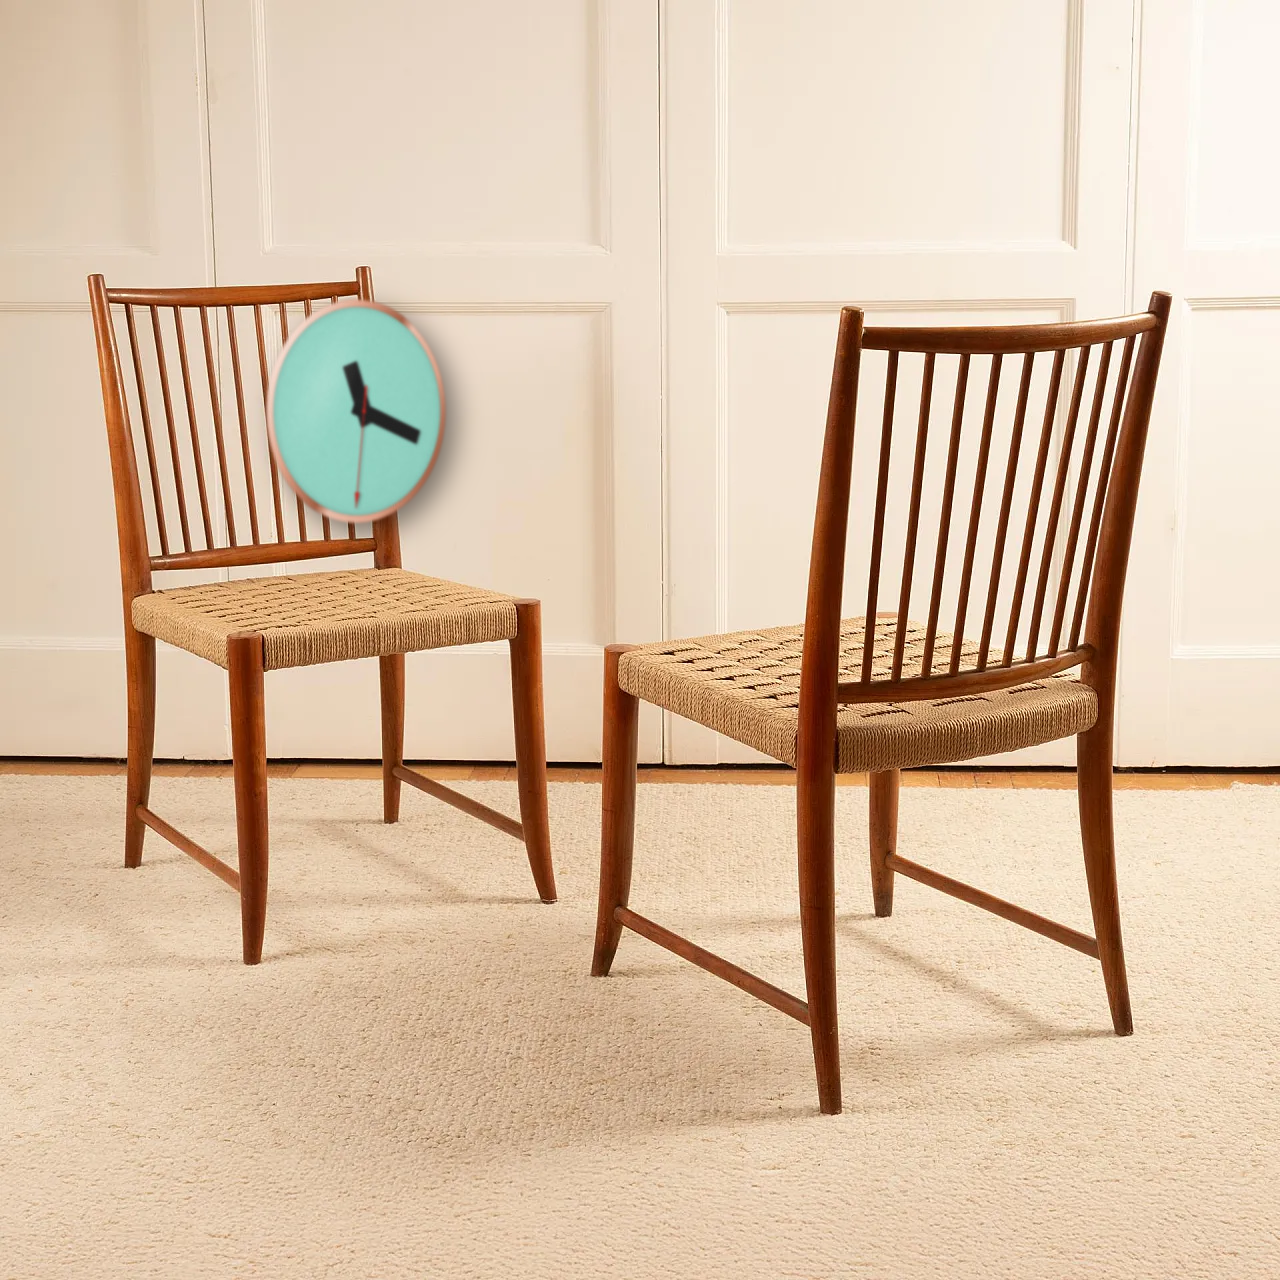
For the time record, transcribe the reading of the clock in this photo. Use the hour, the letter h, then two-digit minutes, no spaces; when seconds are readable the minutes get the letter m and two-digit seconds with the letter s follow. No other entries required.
11h18m31s
